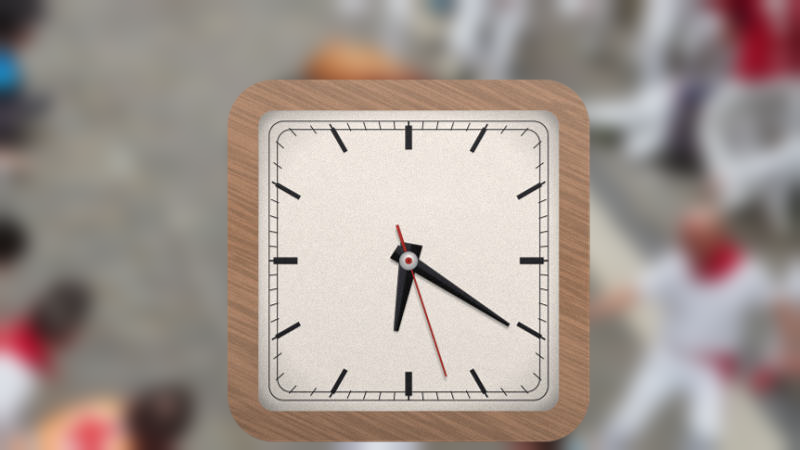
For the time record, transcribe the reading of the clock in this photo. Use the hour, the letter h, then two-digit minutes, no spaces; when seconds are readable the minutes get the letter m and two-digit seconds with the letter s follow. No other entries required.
6h20m27s
